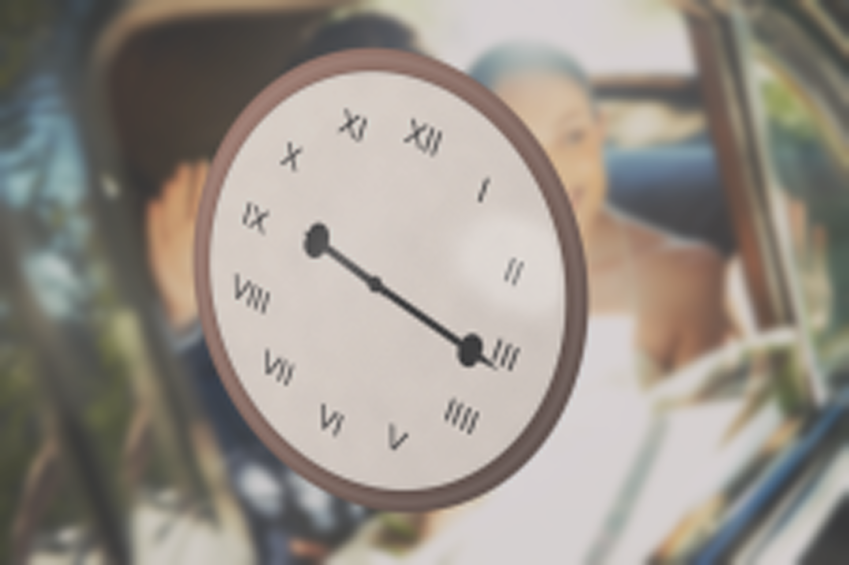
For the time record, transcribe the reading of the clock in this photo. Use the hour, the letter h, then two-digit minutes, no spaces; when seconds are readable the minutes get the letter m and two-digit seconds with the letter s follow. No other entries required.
9h16
